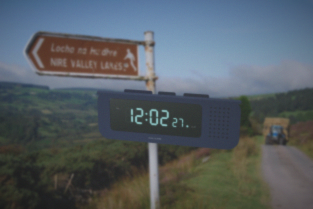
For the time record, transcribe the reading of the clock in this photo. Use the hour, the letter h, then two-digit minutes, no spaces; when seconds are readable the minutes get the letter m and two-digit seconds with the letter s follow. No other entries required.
12h02m27s
